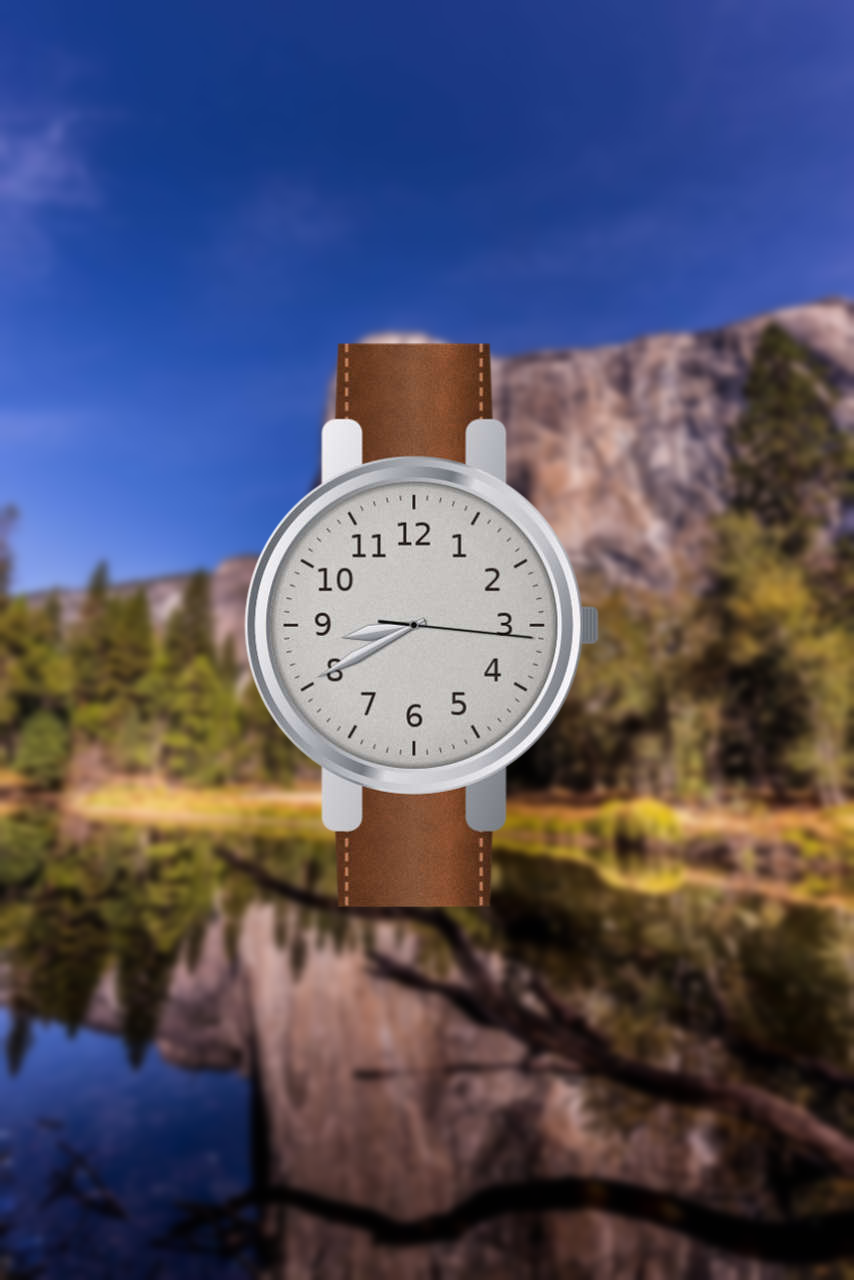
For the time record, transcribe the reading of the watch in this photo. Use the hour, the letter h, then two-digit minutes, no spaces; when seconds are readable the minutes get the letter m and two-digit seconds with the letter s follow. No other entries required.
8h40m16s
